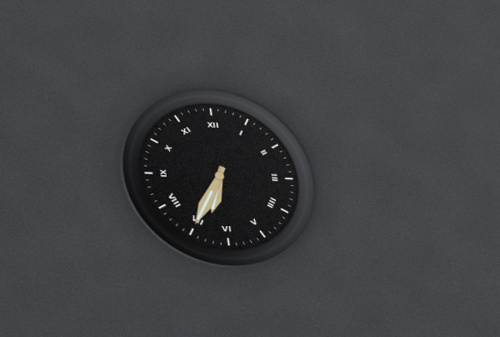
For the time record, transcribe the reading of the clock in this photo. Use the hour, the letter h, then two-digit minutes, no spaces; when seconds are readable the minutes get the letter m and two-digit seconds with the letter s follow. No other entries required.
6h35
